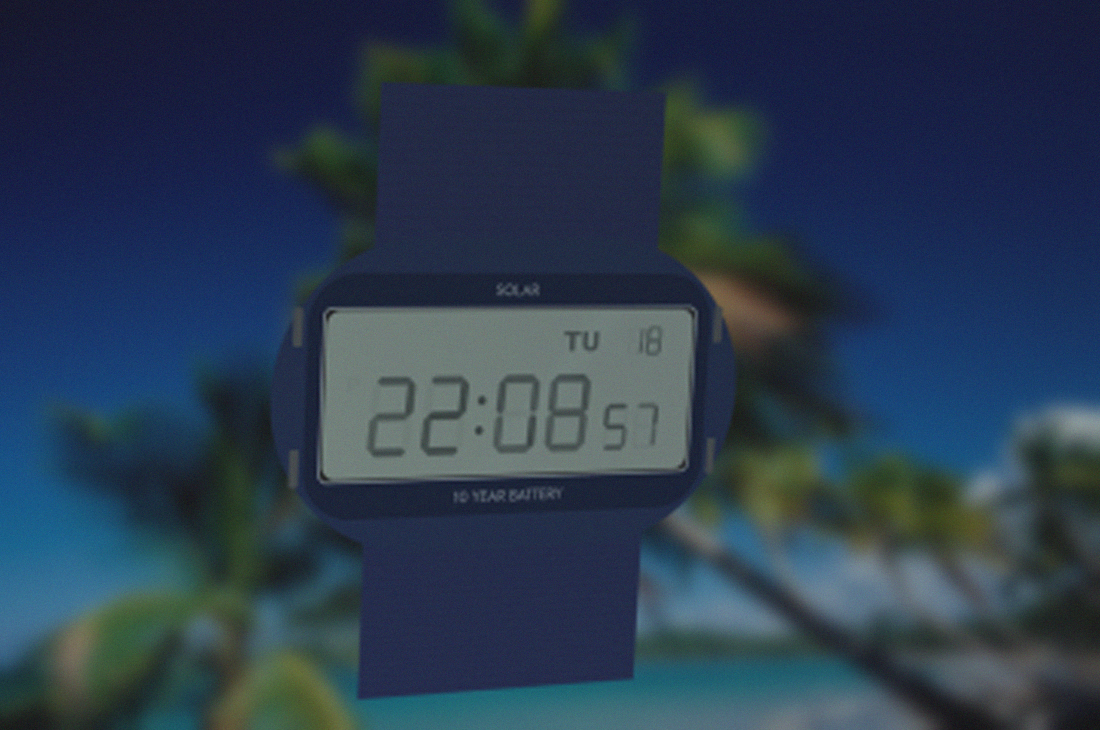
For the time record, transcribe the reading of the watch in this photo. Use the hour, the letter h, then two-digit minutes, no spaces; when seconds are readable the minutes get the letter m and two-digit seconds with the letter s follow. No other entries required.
22h08m57s
